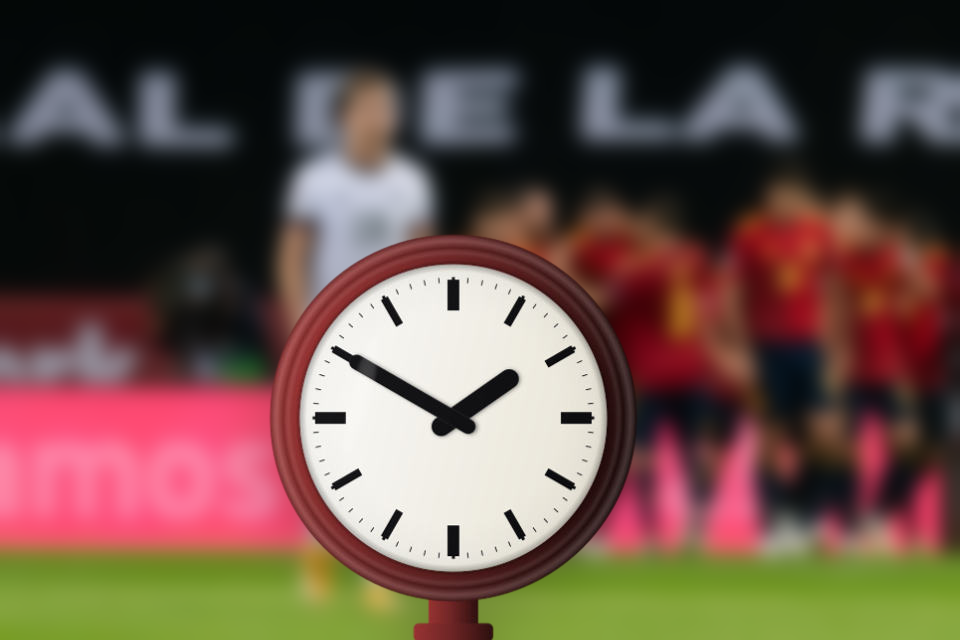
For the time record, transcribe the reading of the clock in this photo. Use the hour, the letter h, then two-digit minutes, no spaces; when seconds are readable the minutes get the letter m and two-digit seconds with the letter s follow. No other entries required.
1h50
